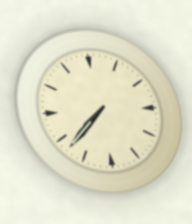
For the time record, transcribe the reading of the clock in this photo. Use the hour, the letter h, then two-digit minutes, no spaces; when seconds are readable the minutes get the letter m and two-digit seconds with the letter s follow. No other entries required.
7h38
